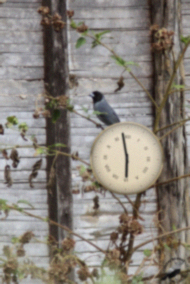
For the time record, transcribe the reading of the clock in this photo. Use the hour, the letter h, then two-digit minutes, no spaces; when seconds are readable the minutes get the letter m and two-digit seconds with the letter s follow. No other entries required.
5h58
